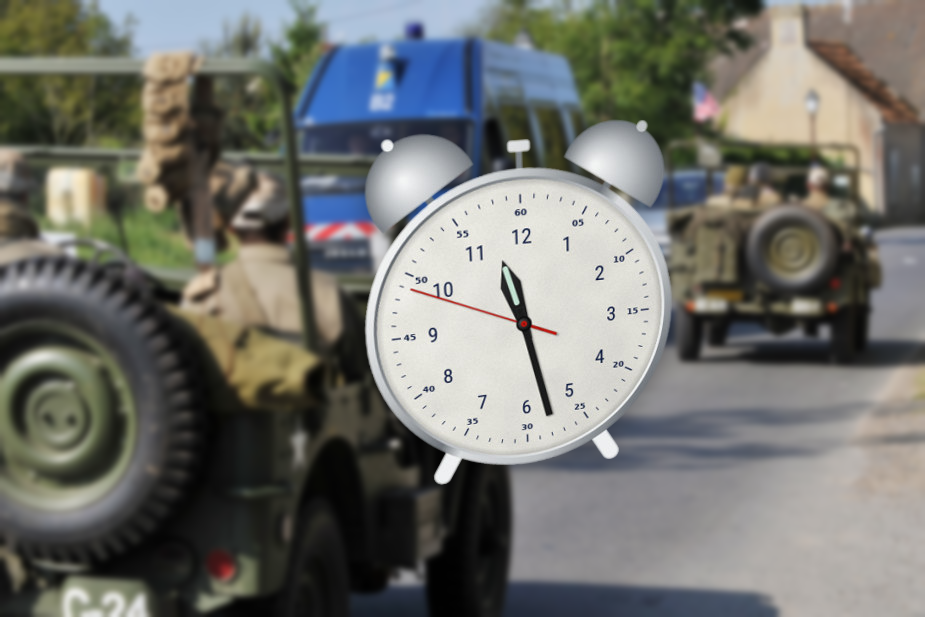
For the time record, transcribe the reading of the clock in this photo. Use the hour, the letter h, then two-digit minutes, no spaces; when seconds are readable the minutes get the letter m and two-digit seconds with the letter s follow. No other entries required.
11h27m49s
